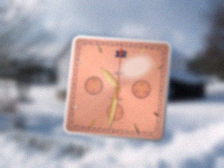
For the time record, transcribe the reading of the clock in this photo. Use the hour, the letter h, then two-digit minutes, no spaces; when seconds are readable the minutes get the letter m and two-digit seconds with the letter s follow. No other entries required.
10h31
